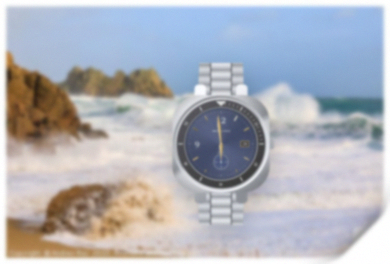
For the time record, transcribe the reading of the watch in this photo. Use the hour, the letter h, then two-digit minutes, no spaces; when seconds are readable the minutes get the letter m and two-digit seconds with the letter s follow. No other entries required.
5h59
